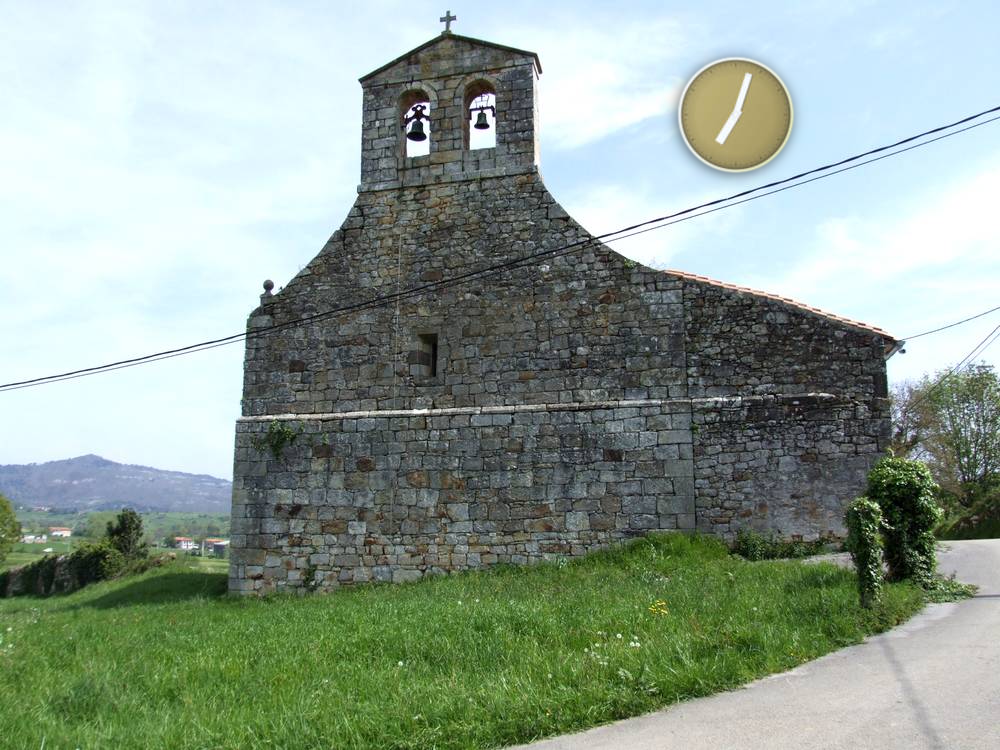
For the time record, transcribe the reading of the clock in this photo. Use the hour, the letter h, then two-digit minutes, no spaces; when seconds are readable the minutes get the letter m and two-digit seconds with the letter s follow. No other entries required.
7h03
